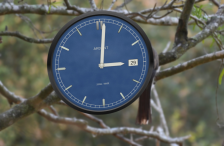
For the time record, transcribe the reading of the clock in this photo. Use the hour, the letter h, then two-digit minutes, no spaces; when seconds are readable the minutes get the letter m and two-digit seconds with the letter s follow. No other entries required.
3h01
